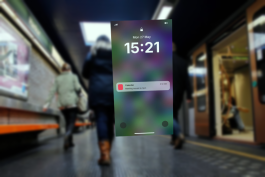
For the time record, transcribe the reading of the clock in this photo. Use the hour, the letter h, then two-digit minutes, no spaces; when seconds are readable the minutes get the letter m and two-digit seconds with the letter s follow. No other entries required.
15h21
